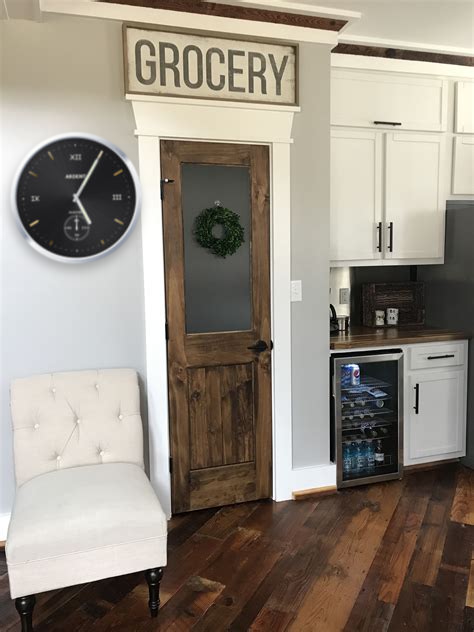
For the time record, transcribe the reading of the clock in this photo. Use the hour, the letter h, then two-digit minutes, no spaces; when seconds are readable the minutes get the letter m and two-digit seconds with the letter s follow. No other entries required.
5h05
